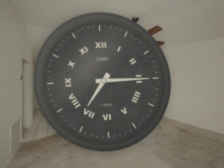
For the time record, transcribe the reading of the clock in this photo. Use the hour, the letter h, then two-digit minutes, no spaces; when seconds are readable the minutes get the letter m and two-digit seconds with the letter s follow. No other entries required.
7h15
